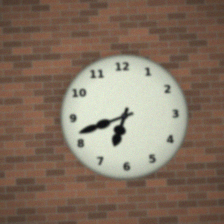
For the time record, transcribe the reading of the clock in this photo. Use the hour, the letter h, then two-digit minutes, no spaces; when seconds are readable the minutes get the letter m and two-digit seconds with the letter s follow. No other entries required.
6h42
